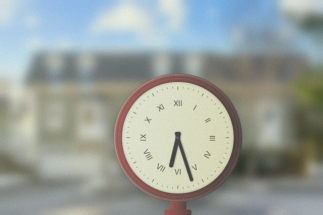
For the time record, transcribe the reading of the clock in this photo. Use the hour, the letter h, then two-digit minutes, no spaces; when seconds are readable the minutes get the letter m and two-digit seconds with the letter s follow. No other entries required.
6h27
